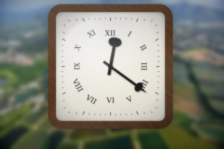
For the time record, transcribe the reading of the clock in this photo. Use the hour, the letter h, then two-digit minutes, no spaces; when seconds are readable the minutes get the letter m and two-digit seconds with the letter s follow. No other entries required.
12h21
